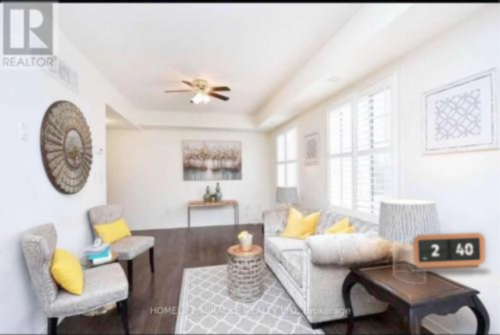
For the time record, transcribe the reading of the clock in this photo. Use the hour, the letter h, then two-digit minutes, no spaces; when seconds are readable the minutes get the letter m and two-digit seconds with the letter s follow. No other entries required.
2h40
